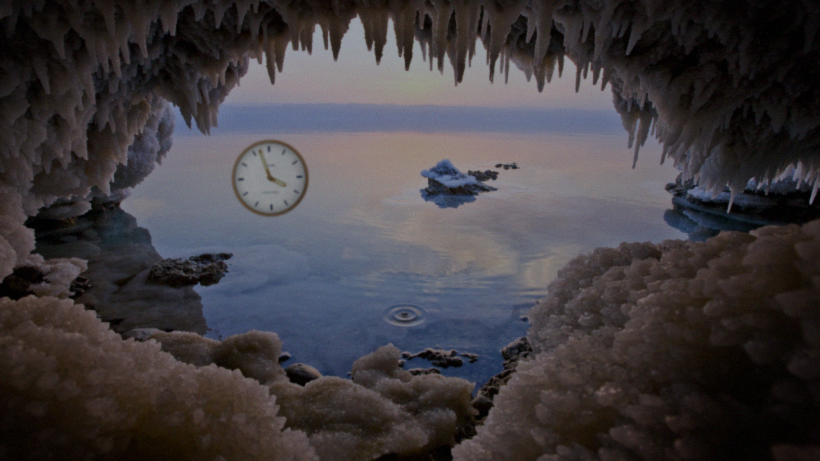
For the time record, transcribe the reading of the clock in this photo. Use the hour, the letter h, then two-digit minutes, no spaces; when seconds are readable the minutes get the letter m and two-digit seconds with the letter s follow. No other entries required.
3h57
